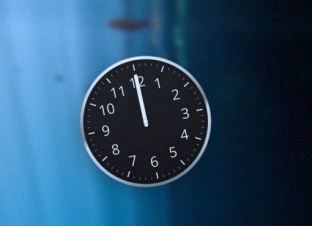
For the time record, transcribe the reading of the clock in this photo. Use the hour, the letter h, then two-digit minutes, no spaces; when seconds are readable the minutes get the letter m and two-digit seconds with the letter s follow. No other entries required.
12h00
